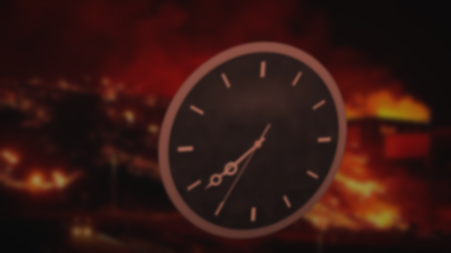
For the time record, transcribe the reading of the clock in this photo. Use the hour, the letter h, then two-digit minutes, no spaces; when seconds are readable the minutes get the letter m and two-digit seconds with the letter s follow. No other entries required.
7h38m35s
